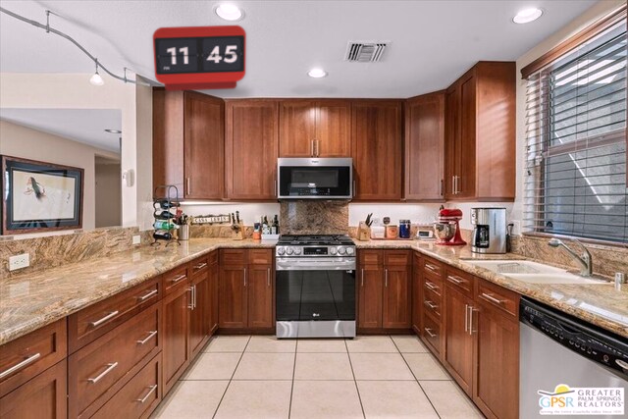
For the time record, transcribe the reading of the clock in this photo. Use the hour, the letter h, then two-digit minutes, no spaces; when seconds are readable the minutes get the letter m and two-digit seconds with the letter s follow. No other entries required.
11h45
